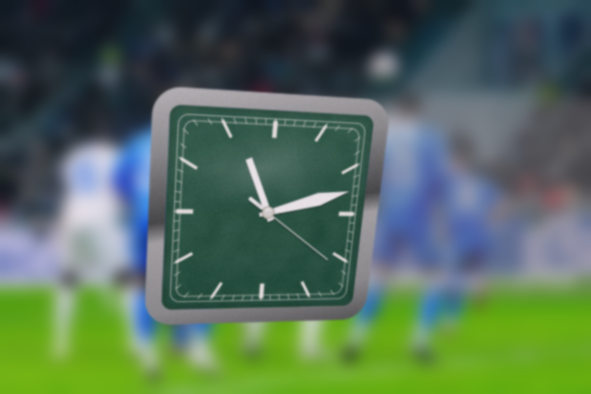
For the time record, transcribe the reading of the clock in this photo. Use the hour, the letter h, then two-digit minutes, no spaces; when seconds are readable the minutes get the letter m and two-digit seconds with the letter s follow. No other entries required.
11h12m21s
